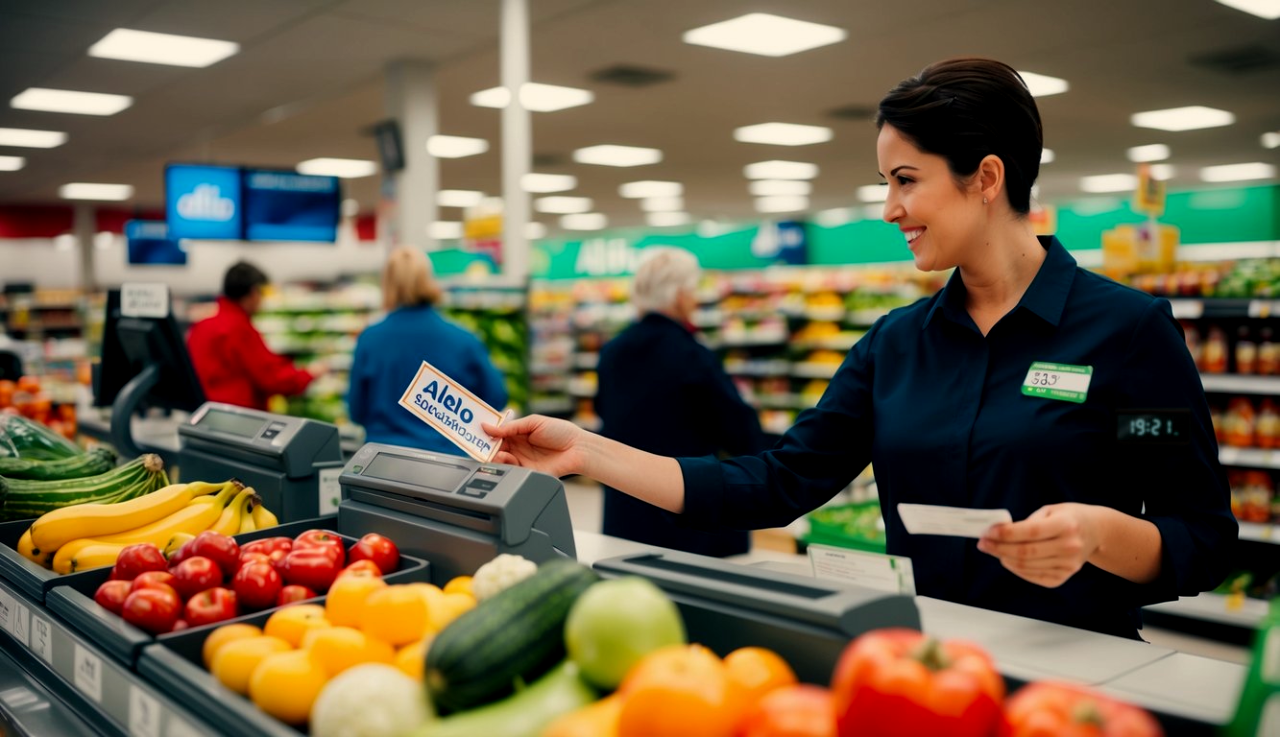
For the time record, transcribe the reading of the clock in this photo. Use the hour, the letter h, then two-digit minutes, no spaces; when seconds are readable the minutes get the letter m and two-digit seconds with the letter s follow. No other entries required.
19h21
